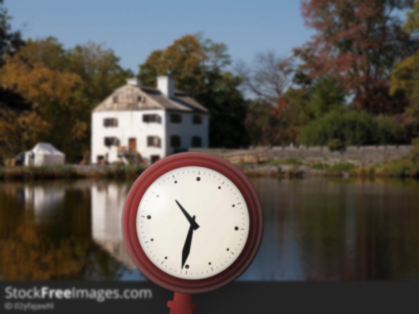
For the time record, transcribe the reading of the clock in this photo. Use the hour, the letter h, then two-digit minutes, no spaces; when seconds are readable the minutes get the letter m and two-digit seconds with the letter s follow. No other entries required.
10h31
